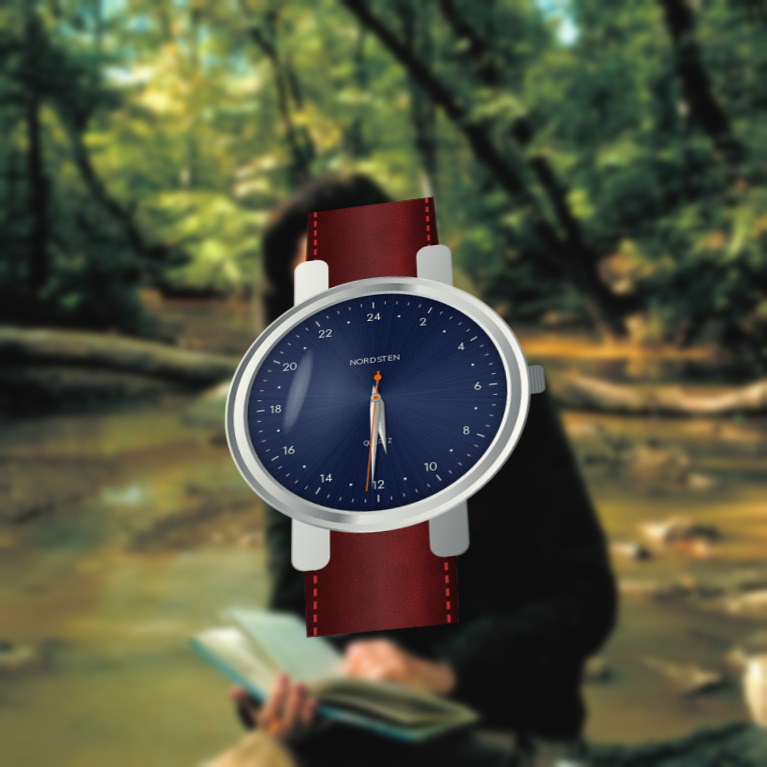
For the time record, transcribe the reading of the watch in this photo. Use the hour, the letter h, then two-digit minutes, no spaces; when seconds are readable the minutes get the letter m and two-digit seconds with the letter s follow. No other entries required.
11h30m31s
